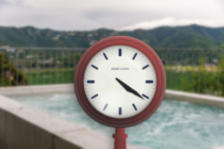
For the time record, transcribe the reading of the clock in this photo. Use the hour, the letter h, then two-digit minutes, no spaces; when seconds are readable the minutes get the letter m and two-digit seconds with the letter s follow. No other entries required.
4h21
